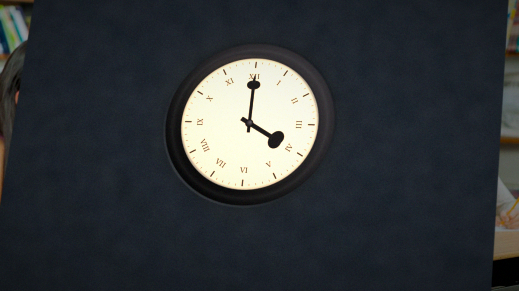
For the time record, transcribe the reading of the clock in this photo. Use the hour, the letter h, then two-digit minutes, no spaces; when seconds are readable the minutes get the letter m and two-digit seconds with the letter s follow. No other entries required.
4h00
